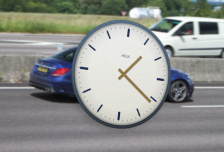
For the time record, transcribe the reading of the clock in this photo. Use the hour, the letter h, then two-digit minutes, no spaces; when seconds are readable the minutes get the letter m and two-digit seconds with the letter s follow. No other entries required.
1h21
